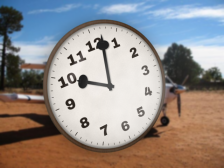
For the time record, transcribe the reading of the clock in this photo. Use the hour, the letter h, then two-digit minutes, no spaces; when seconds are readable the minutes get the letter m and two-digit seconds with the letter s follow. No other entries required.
10h02
